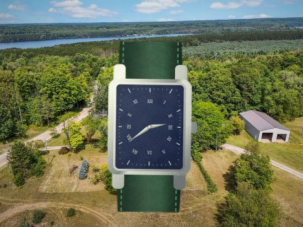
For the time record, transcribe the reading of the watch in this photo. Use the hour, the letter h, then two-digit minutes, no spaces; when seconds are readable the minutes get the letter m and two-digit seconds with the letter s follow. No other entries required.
2h39
